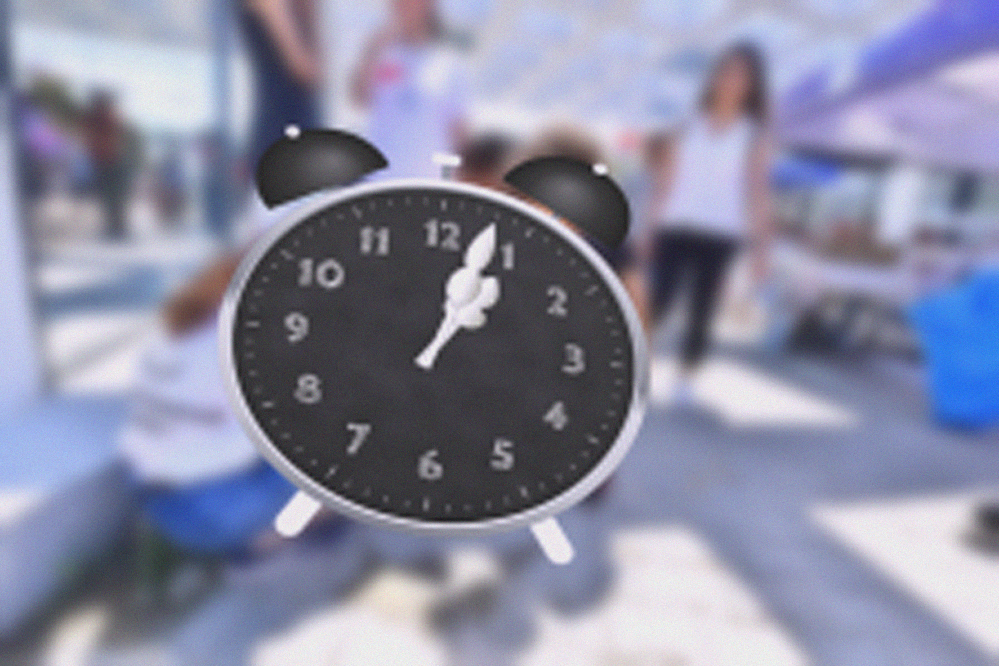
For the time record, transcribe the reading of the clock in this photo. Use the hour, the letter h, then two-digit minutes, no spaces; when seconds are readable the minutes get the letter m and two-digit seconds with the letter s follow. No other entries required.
1h03
